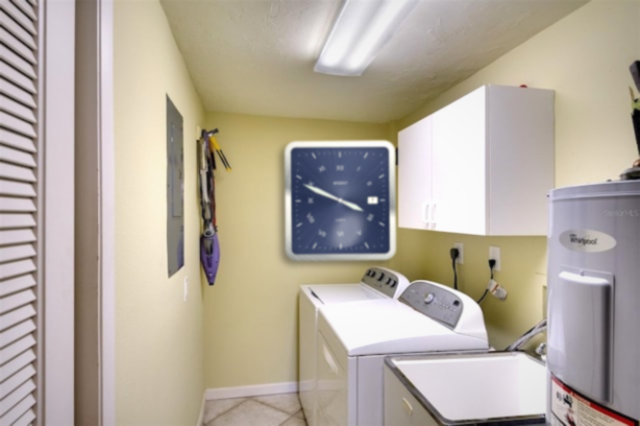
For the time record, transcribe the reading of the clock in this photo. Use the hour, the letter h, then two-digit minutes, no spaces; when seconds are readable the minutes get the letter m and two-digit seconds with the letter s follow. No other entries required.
3h49
